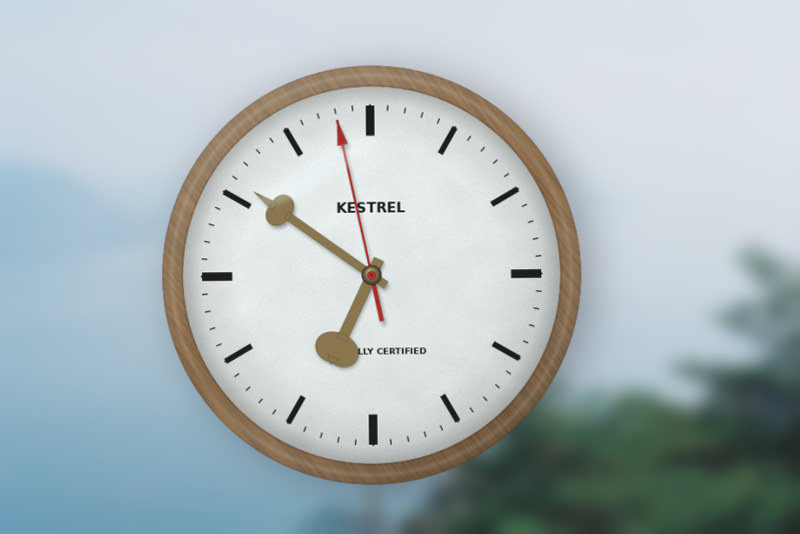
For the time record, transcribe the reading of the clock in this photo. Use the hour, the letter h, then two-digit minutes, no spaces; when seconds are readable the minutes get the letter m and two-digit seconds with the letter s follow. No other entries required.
6h50m58s
